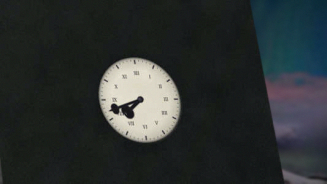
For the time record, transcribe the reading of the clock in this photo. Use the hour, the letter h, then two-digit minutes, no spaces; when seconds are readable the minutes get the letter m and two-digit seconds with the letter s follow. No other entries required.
7h42
